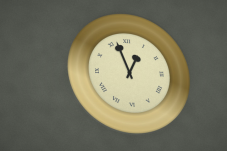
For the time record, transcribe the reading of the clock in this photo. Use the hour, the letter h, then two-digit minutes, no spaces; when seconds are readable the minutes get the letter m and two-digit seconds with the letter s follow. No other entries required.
12h57
